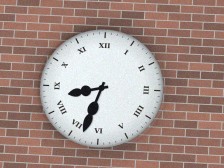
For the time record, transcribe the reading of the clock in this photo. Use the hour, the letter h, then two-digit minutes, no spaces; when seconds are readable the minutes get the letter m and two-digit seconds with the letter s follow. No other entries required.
8h33
